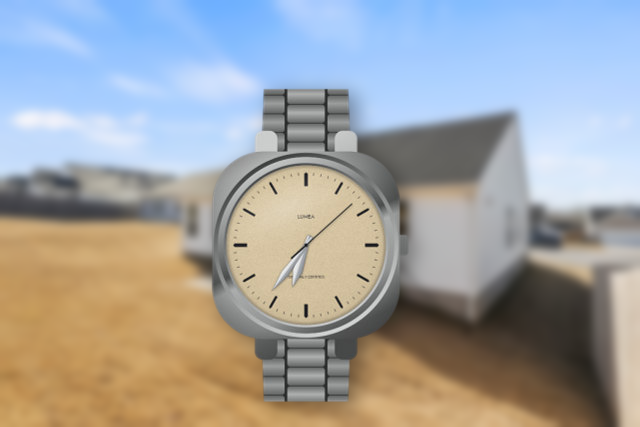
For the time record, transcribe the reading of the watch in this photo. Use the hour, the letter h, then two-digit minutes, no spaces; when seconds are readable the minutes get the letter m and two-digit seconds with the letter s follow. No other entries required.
6h36m08s
